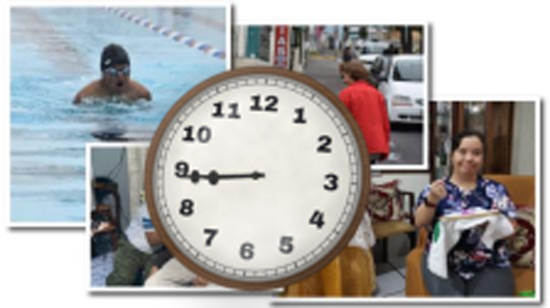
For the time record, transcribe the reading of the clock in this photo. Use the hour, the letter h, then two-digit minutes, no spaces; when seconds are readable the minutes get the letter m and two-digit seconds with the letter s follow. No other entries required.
8h44
